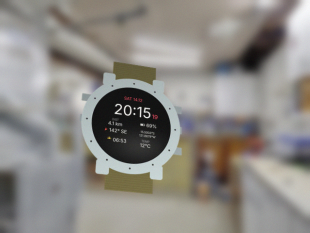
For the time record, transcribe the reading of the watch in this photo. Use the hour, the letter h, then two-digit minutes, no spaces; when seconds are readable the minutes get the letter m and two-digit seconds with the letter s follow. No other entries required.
20h15
